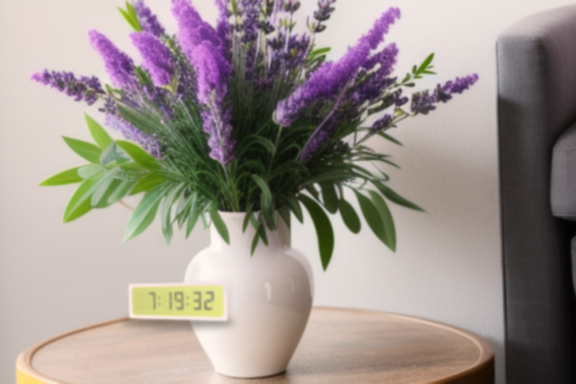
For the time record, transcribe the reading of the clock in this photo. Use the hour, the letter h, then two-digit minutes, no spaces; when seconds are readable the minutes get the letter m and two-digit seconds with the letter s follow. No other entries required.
7h19m32s
